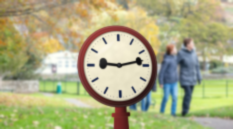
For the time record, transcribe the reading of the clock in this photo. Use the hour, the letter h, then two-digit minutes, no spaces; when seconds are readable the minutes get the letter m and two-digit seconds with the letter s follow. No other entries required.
9h13
